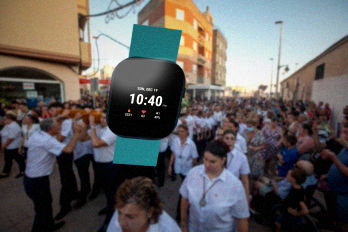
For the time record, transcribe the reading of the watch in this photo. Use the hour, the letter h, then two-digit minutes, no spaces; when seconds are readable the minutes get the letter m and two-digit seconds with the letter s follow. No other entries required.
10h40
